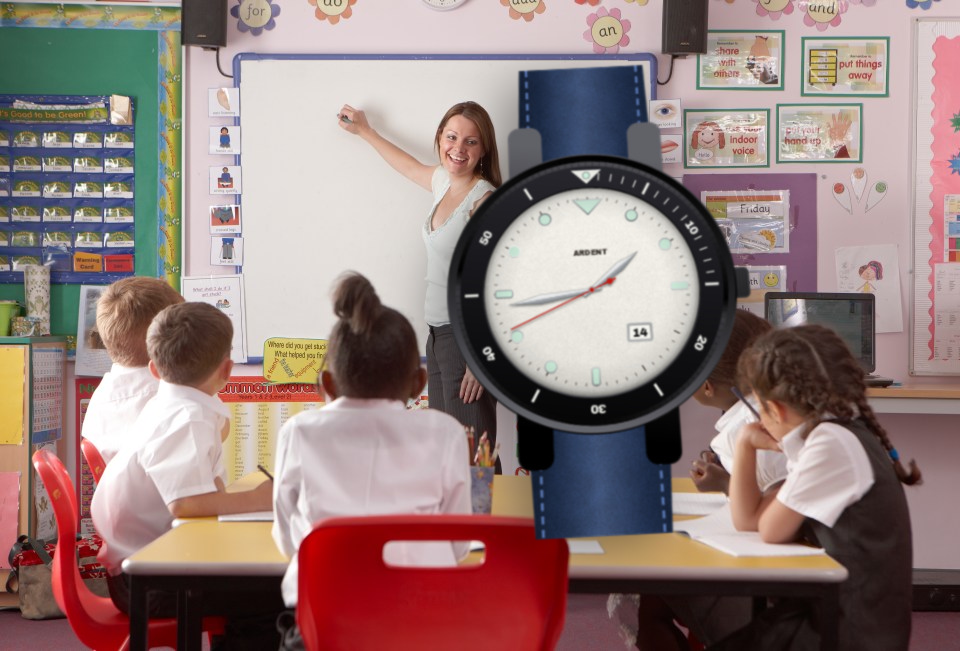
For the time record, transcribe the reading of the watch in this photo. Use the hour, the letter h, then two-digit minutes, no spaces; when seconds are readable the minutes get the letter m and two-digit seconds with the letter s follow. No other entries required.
1h43m41s
